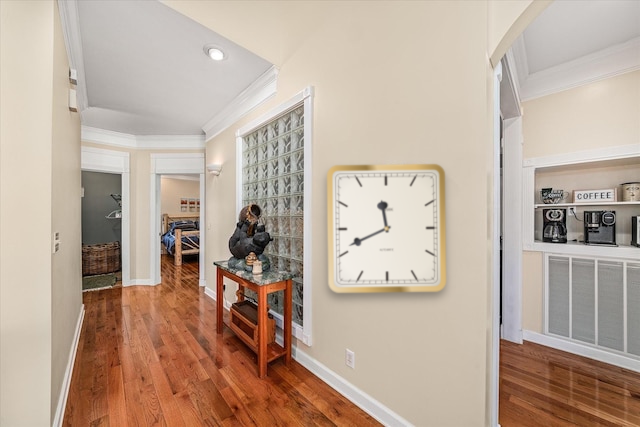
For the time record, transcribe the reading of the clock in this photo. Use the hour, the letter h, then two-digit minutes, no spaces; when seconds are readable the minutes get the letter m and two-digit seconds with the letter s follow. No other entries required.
11h41
